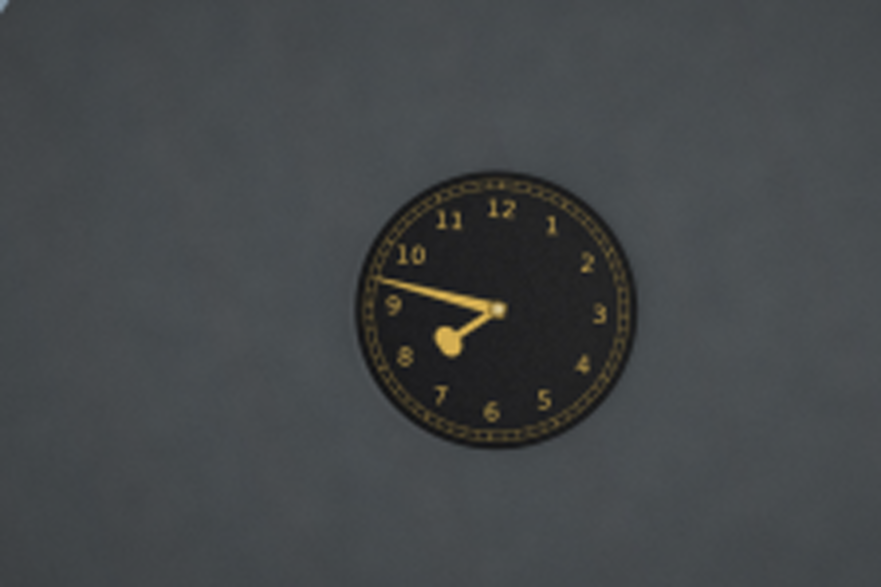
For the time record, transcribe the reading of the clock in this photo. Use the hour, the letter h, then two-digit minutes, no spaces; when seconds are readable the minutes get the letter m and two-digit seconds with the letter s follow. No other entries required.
7h47
